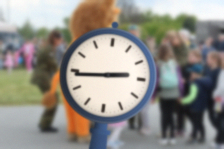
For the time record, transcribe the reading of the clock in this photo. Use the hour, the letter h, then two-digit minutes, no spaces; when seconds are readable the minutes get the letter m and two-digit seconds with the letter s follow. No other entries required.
2h44
